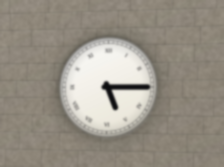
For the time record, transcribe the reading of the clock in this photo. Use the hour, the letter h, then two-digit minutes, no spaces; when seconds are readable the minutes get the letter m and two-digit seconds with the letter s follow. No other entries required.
5h15
